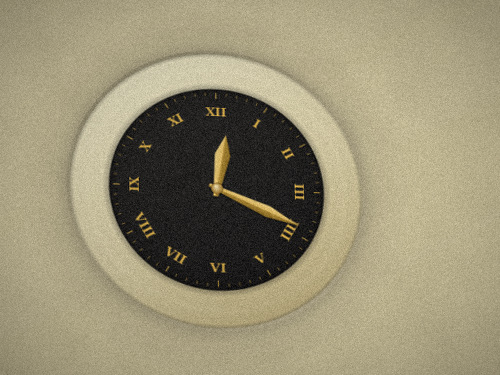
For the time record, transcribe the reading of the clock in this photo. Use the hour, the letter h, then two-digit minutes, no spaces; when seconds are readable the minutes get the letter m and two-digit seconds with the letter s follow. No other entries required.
12h19
